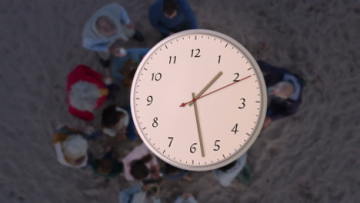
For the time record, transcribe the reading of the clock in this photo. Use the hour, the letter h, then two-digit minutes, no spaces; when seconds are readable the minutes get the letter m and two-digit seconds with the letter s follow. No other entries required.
1h28m11s
